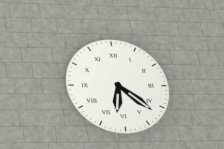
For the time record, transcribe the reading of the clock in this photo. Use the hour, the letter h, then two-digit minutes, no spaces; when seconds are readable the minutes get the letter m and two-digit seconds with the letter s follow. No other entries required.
6h22
